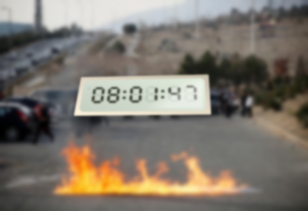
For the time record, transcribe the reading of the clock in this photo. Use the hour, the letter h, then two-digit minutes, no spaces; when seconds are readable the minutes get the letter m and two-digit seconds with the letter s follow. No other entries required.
8h01m47s
